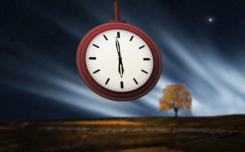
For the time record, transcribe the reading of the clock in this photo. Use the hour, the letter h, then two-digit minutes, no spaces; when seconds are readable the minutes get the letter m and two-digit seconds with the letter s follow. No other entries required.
5h59
